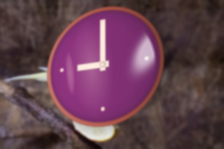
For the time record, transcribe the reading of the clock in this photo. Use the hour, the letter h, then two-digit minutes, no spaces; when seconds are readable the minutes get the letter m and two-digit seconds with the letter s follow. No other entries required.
9h00
